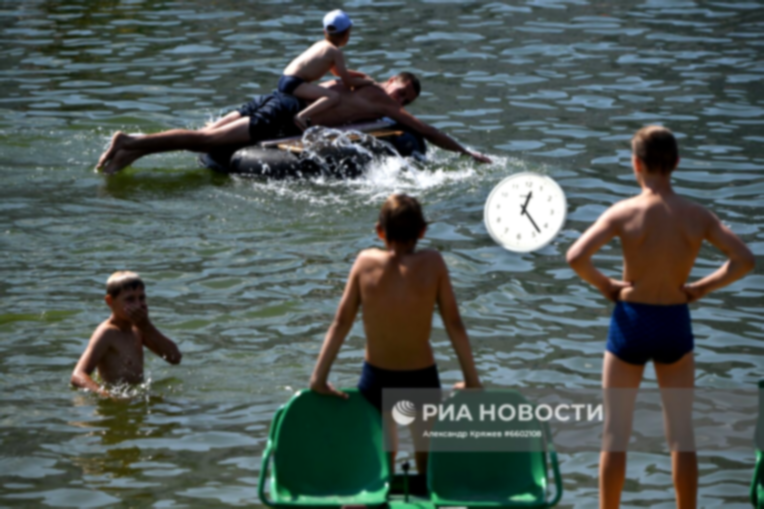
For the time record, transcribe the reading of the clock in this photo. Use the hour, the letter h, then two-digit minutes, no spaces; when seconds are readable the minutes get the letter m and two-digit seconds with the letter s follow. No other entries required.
12h23
